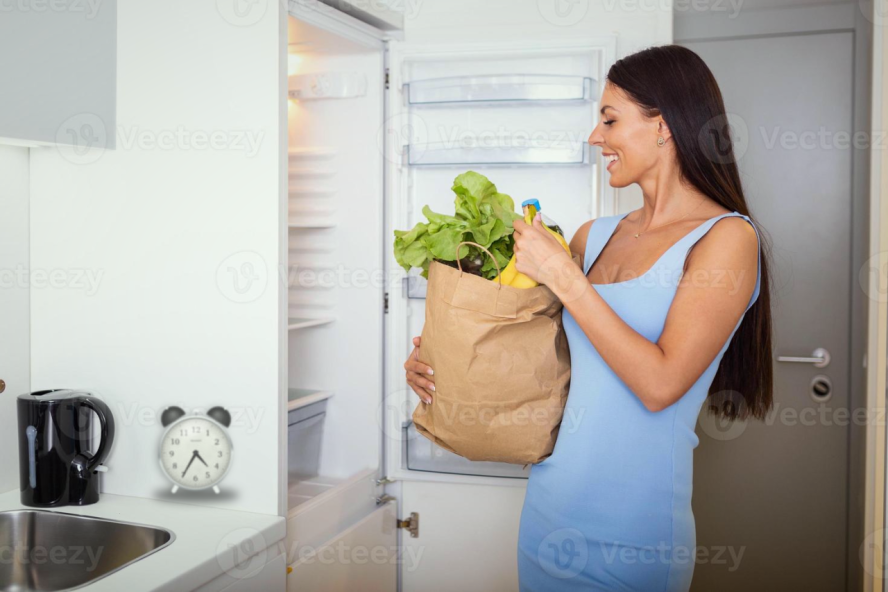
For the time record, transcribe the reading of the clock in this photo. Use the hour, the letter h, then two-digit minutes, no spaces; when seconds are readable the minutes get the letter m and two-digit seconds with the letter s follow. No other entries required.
4h35
